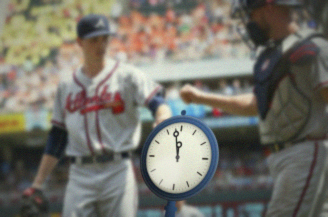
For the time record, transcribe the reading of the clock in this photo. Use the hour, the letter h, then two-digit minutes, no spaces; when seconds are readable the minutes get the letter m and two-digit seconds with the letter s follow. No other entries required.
11h58
